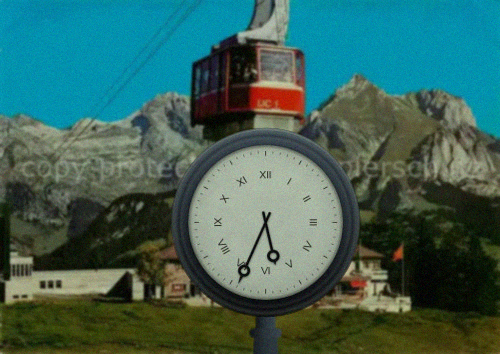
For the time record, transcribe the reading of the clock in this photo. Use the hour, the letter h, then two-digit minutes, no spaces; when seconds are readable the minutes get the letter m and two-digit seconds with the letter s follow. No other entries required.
5h34
